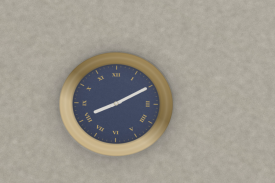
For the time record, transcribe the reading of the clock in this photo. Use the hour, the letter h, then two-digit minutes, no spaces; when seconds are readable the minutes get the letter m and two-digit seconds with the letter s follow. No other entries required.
8h10
